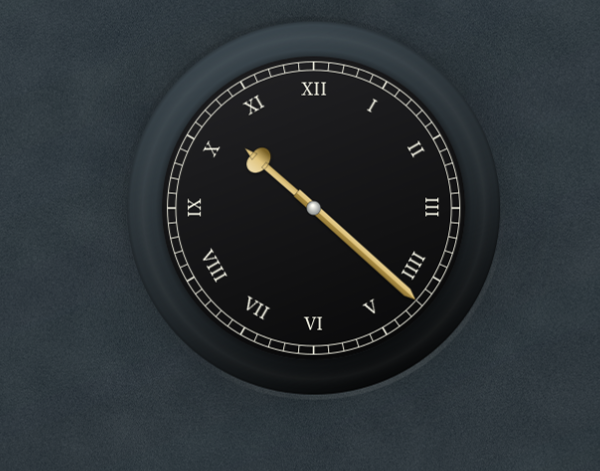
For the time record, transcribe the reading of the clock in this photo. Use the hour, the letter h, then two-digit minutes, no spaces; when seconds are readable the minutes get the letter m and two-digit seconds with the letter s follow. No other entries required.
10h22
